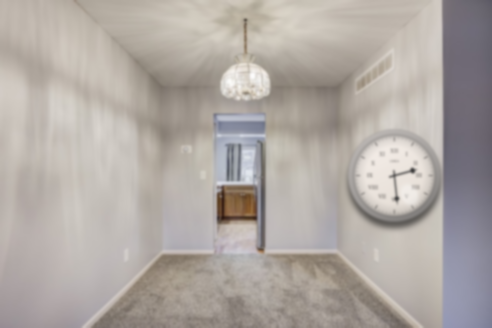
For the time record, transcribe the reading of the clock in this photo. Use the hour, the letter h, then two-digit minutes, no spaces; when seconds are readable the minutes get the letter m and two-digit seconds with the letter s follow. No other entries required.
2h29
